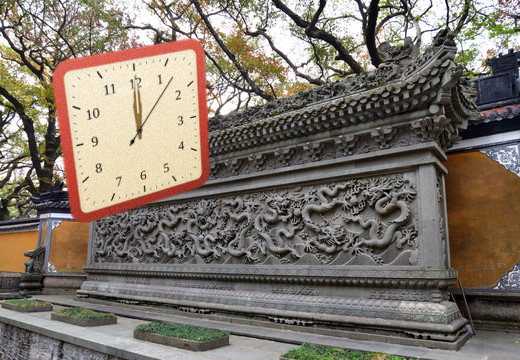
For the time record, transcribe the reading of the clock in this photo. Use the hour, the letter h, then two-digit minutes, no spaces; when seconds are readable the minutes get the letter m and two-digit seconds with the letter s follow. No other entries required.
12h00m07s
